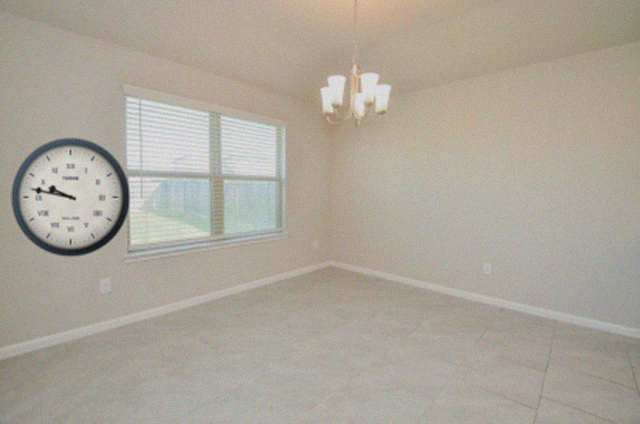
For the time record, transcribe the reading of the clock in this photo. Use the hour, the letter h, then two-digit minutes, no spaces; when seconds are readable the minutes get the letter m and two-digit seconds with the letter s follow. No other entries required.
9h47
